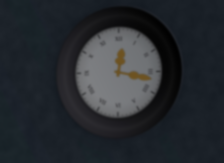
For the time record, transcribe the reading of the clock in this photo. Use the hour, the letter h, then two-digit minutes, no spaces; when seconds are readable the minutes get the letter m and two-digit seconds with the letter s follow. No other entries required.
12h17
